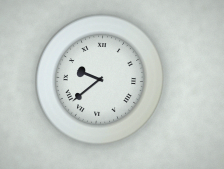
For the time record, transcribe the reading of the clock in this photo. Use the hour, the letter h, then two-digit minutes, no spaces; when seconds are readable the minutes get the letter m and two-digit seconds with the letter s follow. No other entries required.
9h38
